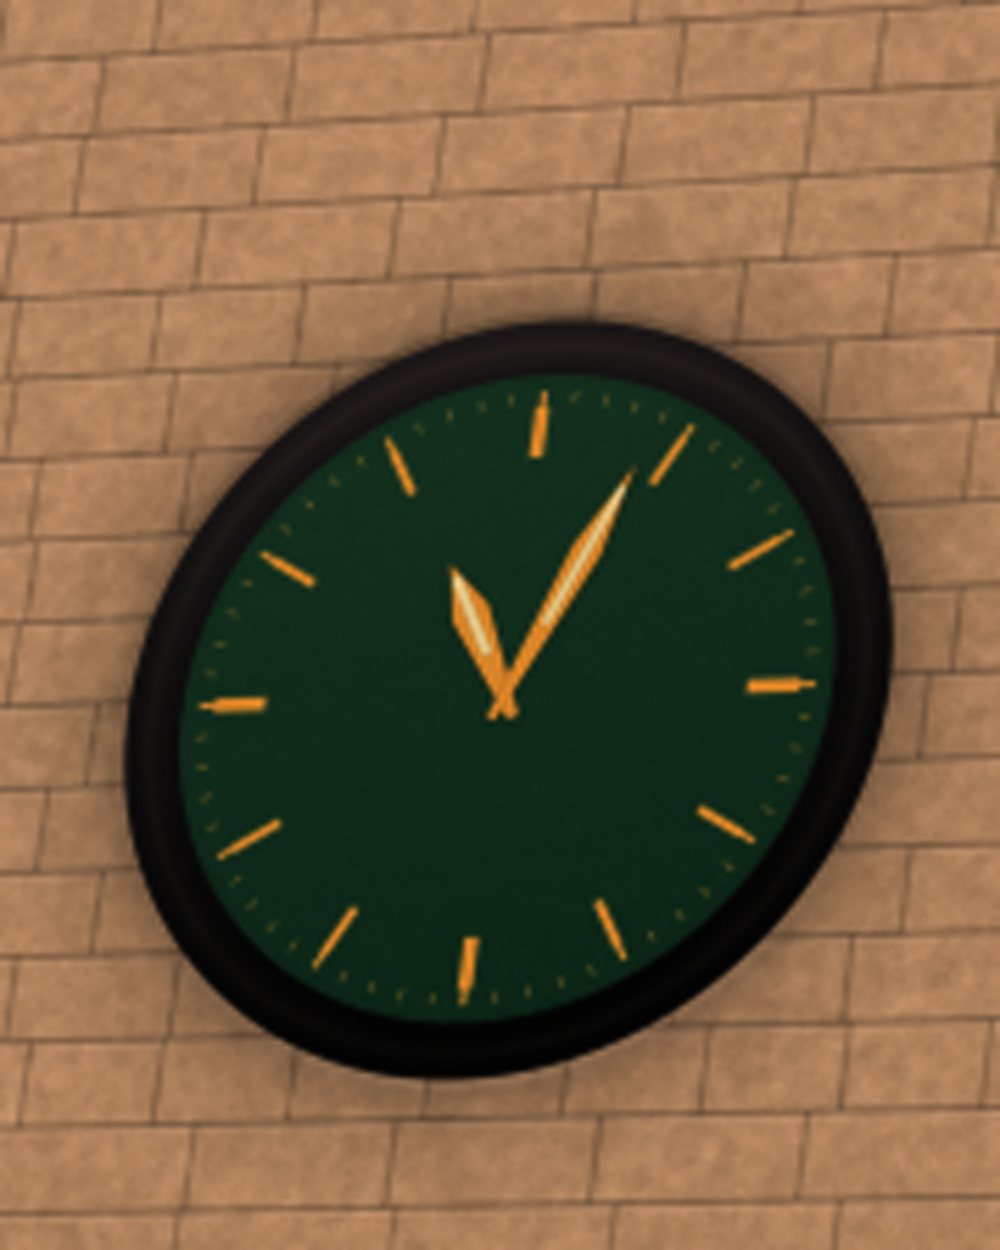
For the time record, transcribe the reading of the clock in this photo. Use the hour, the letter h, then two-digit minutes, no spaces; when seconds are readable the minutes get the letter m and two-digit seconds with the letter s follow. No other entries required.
11h04
